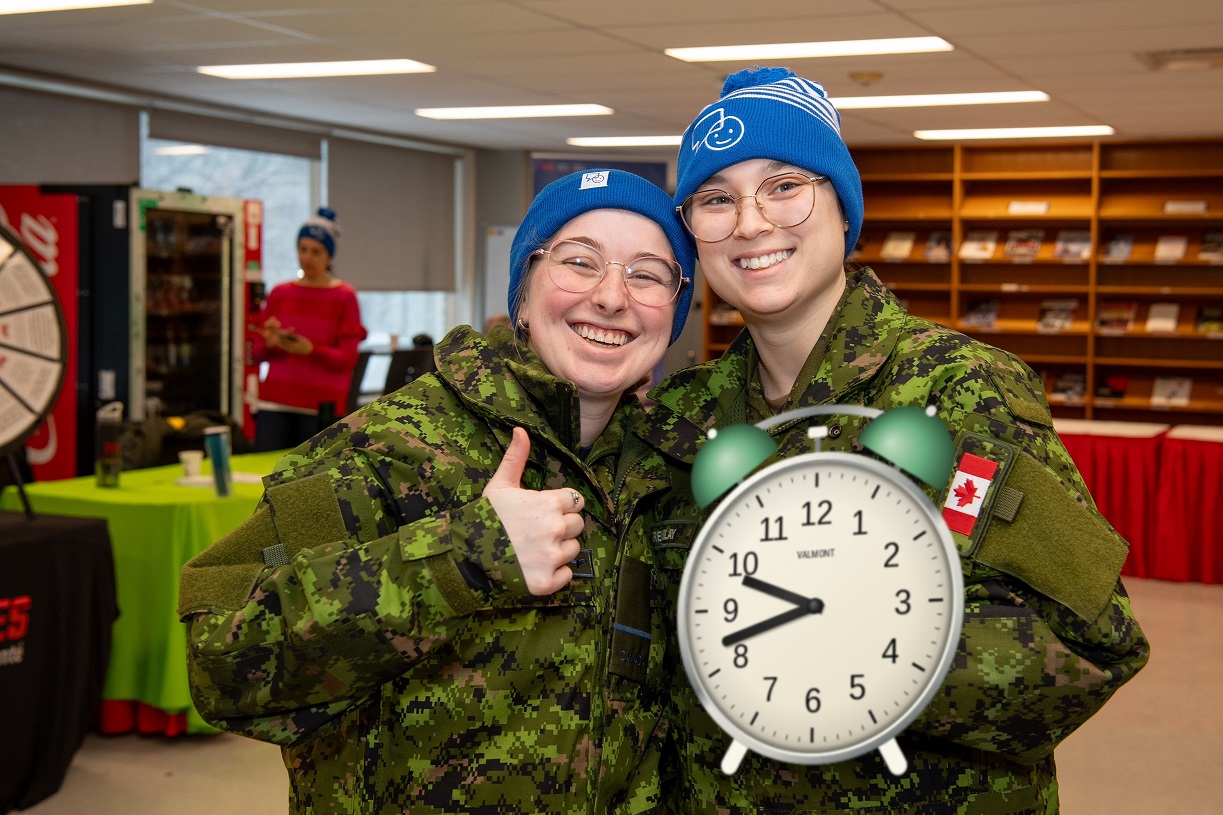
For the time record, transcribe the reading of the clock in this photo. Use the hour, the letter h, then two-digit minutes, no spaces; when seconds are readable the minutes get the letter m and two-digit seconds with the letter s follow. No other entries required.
9h42
